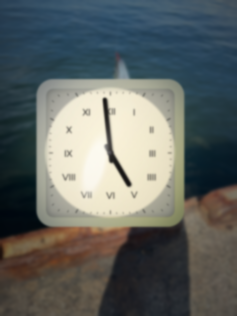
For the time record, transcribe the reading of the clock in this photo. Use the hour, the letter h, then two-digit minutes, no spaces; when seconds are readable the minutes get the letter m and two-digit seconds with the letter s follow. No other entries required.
4h59
